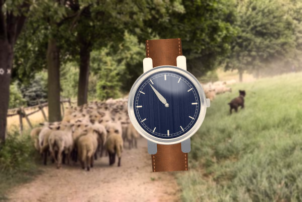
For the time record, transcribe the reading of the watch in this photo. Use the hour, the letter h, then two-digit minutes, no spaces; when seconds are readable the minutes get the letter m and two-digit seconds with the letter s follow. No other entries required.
10h54
